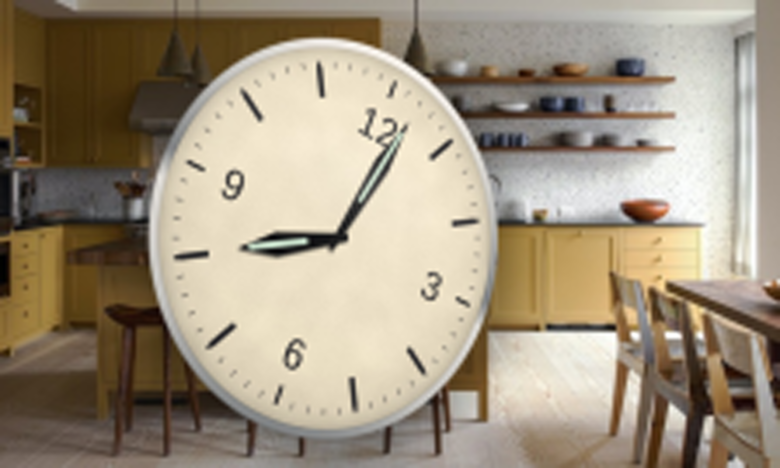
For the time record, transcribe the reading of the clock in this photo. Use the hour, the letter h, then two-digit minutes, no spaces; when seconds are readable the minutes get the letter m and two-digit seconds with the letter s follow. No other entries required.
8h02
